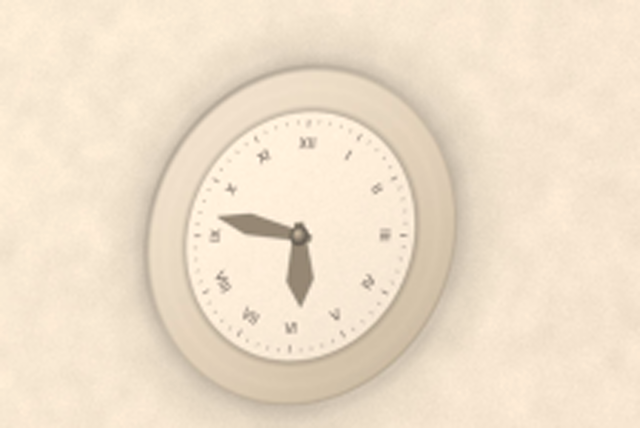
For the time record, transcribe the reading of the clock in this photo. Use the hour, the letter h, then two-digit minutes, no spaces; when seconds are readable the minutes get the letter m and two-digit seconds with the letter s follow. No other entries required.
5h47
